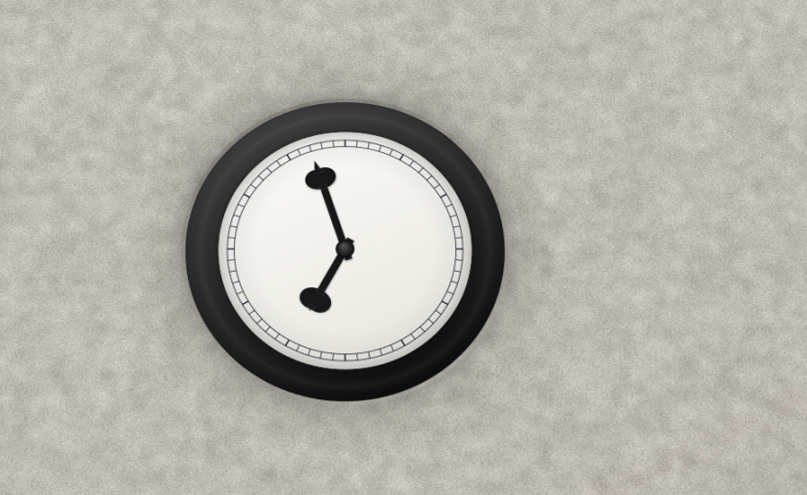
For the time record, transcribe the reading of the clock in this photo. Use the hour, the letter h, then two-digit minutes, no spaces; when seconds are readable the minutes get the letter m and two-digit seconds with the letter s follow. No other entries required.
6h57
